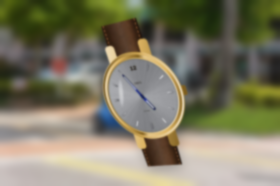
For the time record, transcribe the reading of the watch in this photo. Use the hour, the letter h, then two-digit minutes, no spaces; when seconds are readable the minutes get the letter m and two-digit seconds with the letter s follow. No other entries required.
4h55
